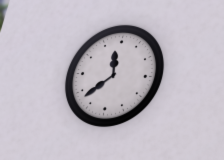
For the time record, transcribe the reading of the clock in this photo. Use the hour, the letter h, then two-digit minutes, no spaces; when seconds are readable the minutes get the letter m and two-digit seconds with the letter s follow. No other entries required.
11h38
